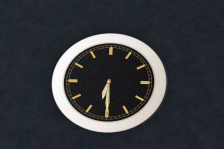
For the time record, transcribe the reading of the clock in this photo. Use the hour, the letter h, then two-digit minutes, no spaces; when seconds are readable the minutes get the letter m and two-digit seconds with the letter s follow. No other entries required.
6h30
